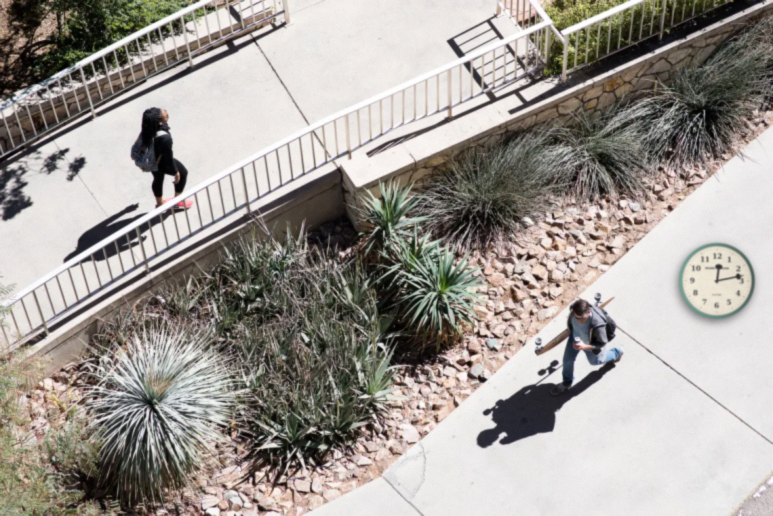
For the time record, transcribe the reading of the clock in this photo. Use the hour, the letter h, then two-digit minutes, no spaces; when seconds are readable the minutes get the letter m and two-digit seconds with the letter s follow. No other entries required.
12h13
